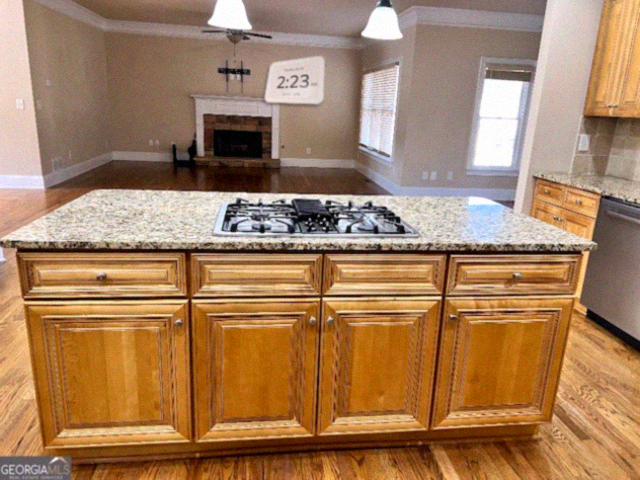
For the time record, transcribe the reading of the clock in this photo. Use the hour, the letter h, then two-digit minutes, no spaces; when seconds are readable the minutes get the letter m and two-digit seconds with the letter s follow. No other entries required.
2h23
